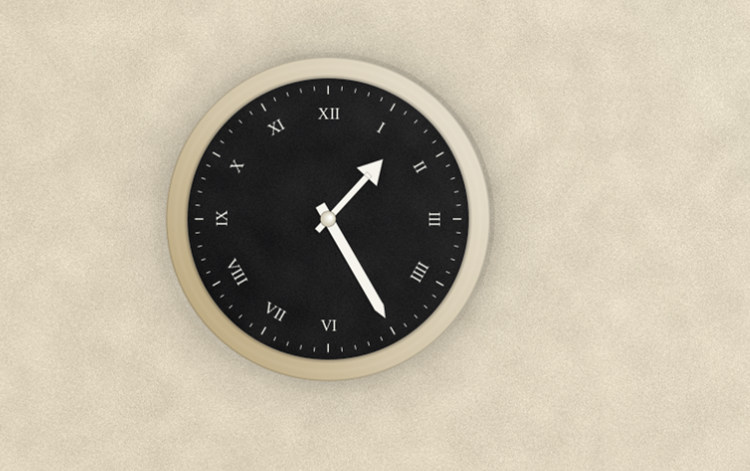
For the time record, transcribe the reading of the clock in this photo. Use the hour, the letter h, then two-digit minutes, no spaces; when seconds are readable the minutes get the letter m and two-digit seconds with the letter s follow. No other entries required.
1h25
